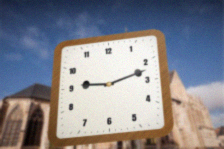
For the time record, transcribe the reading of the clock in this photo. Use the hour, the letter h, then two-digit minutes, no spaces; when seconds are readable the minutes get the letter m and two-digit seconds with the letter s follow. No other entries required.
9h12
